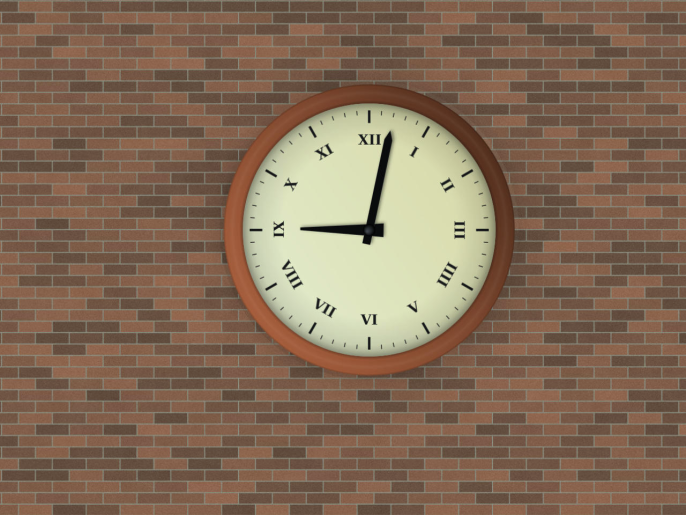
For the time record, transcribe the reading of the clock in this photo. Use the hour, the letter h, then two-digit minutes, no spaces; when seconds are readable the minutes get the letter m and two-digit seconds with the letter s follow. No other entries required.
9h02
